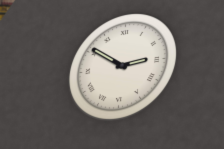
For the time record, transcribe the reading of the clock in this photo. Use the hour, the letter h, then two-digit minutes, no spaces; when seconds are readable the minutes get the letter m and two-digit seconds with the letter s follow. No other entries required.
2h51
